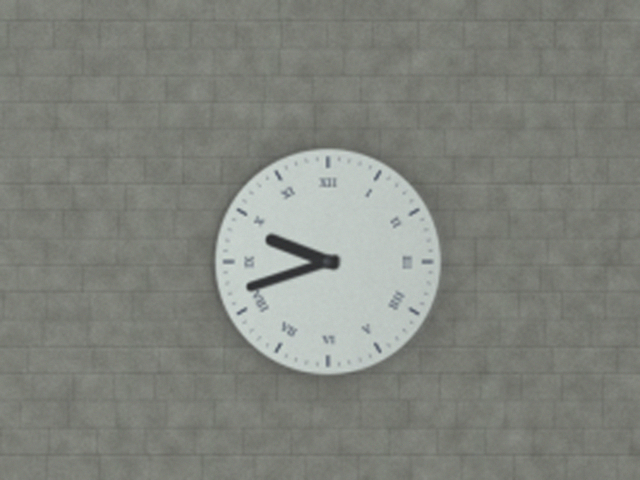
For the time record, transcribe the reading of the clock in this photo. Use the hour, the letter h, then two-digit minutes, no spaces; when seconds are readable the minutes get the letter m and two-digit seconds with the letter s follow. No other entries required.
9h42
